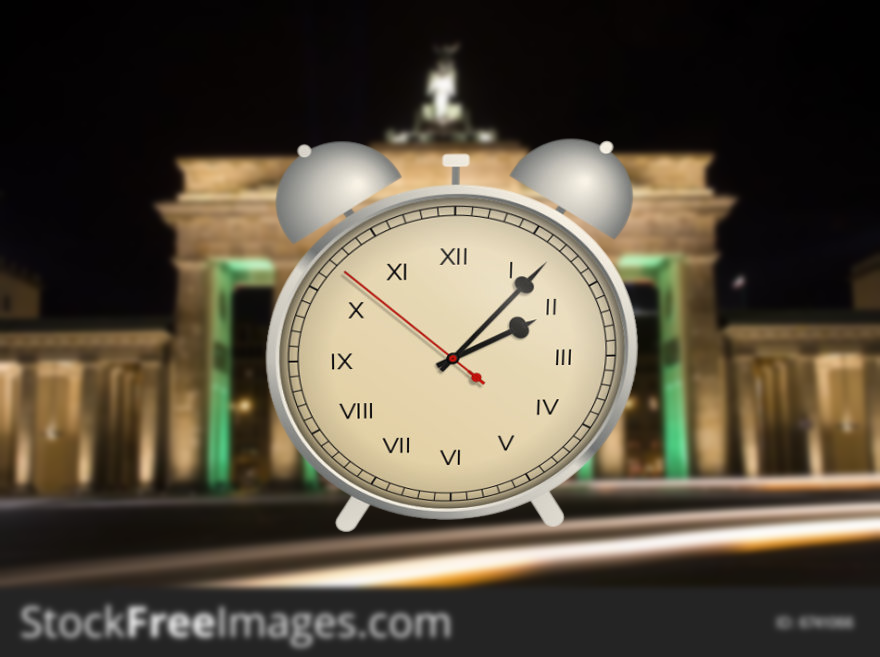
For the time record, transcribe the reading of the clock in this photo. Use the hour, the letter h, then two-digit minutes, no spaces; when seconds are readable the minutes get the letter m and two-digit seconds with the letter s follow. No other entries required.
2h06m52s
